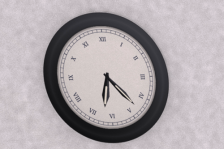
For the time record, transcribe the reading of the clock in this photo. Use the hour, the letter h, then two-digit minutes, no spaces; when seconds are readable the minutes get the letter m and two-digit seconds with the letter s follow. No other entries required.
6h23
